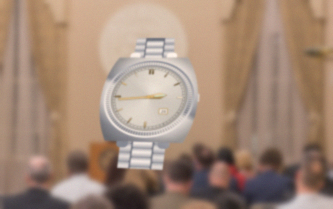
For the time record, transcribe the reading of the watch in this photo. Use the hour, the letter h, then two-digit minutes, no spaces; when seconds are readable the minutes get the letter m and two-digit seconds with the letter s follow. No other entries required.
2h44
